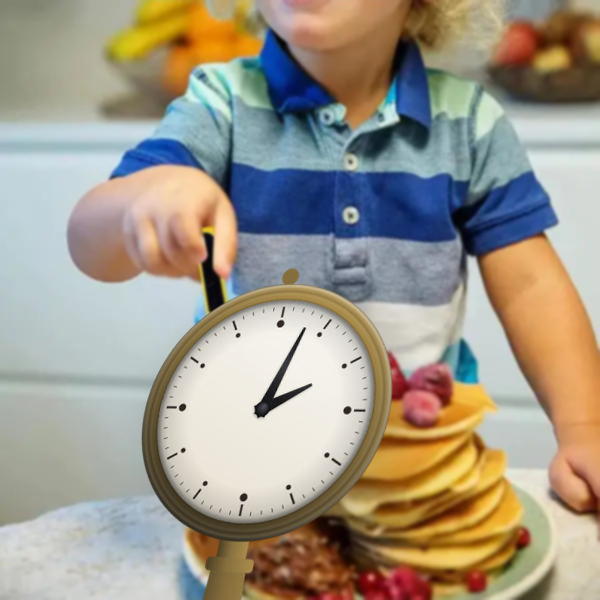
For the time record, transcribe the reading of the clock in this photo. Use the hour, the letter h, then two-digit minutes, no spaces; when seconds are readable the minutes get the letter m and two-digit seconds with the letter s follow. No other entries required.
2h03
